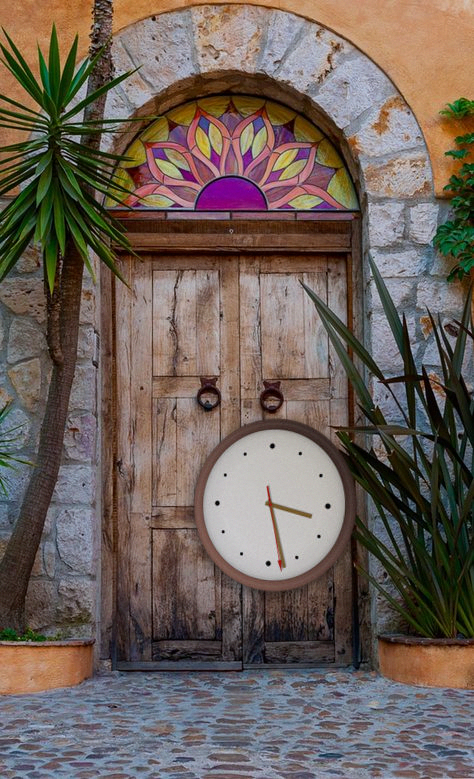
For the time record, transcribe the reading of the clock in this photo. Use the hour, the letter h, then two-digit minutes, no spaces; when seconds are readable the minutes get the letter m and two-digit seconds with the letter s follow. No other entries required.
3h27m28s
